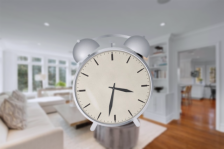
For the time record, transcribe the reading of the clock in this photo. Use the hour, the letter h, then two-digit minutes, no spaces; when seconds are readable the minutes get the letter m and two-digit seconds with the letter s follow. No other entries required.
3h32
